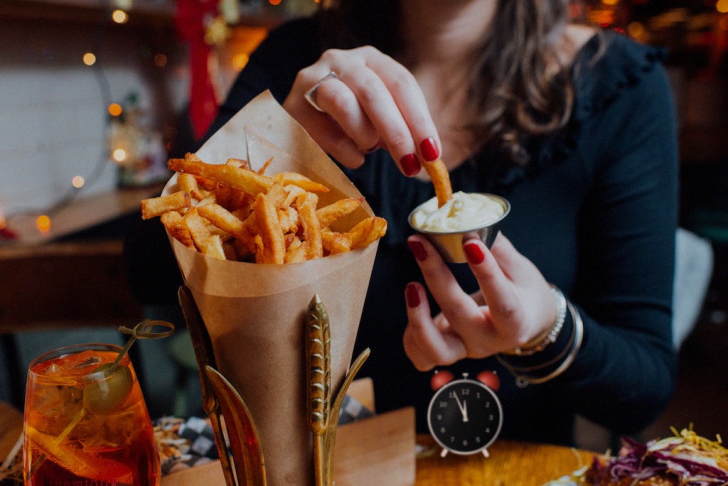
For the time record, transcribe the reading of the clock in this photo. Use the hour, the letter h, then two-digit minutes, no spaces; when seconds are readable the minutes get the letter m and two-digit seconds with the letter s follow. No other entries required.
11h56
